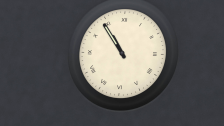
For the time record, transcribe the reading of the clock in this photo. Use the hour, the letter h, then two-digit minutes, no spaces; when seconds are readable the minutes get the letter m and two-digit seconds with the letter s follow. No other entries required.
10h54
